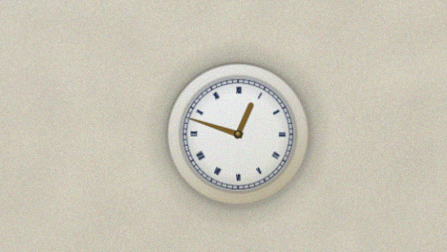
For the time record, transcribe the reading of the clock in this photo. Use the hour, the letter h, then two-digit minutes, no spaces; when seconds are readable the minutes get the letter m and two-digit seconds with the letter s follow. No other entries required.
12h48
